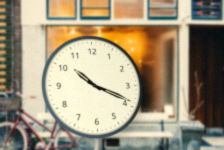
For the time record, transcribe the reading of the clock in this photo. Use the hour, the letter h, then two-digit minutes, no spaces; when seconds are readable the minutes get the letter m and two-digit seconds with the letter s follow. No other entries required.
10h19
